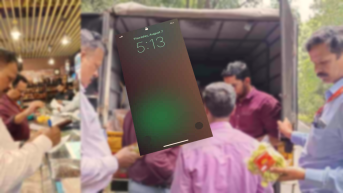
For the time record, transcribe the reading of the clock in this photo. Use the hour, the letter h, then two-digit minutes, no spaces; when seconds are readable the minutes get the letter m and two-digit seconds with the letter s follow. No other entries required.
5h13
